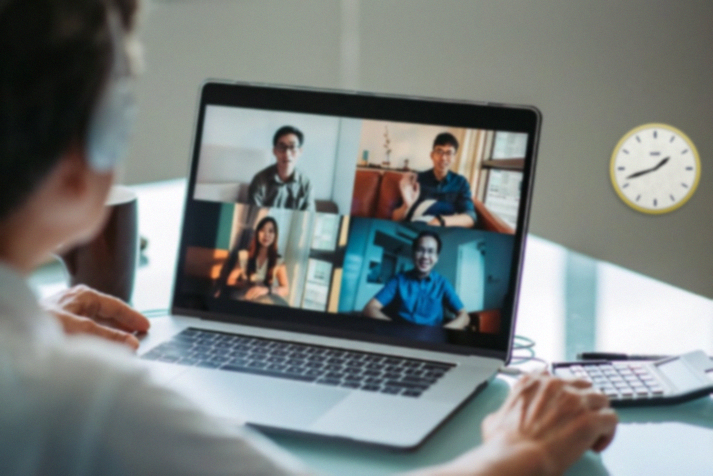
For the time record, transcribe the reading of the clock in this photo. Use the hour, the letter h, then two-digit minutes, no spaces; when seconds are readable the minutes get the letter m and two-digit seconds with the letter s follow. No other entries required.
1h42
